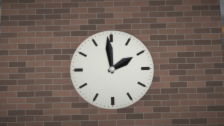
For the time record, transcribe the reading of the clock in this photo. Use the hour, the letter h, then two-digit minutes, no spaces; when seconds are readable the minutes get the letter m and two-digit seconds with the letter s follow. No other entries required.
1h59
